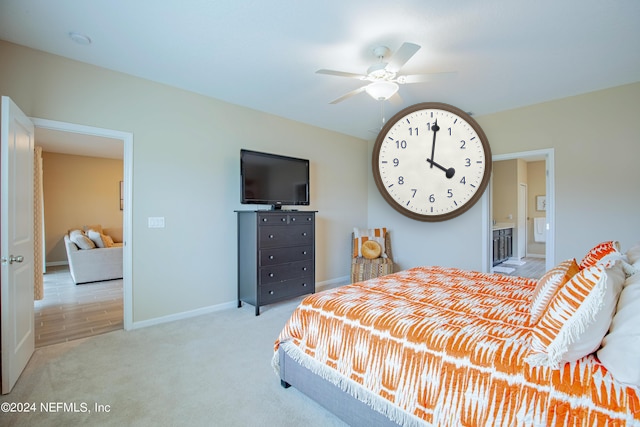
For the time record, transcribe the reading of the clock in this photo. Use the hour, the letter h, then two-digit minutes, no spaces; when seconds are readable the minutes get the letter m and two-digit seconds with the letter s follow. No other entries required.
4h01
